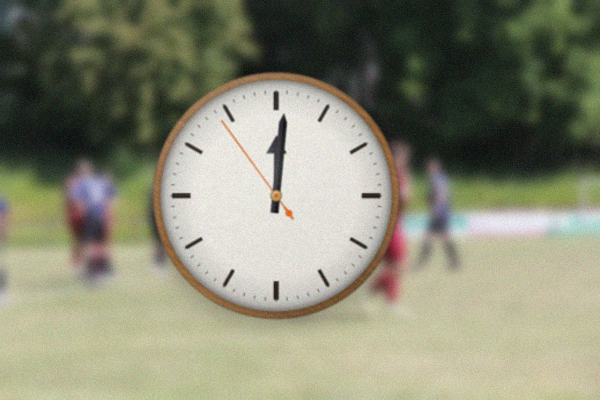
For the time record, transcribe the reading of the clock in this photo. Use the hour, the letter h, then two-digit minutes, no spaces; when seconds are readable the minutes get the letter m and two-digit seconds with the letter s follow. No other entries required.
12h00m54s
